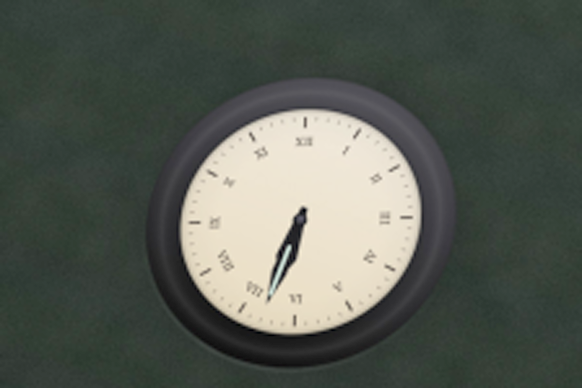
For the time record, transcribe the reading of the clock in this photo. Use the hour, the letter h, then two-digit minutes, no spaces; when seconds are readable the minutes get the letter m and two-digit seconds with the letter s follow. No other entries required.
6h33
